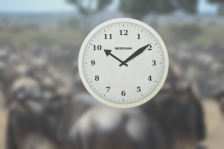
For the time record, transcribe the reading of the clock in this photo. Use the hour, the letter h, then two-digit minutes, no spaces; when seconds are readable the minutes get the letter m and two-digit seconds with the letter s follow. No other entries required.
10h09
